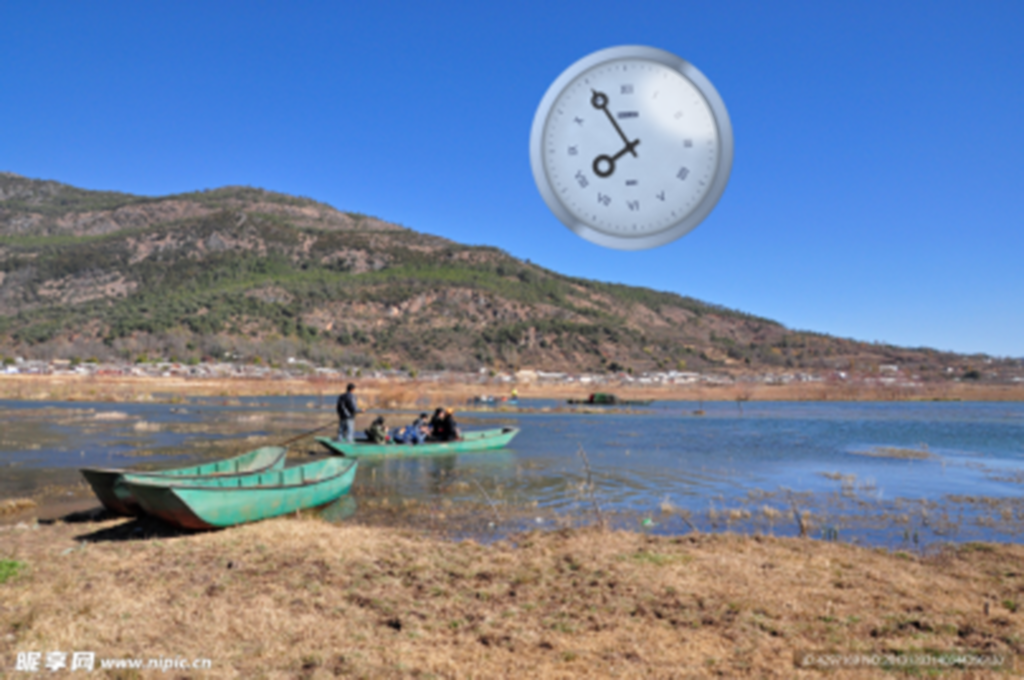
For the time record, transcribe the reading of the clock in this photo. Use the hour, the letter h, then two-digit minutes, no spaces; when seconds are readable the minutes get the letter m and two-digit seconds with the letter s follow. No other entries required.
7h55
